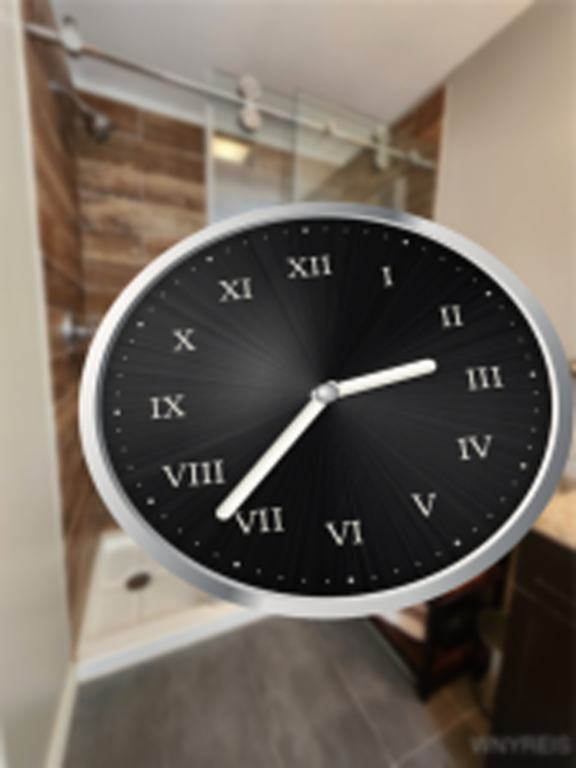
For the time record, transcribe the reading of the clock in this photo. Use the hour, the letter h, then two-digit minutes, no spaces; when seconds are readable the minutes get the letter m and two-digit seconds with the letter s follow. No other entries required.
2h37
